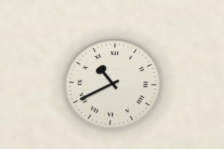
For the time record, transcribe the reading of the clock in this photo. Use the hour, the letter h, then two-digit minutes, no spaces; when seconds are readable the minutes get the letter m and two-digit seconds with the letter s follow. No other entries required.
10h40
